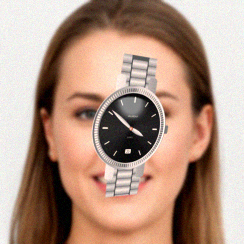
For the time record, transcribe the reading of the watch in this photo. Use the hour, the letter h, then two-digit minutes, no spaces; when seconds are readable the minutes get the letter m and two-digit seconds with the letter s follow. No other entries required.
3h51
